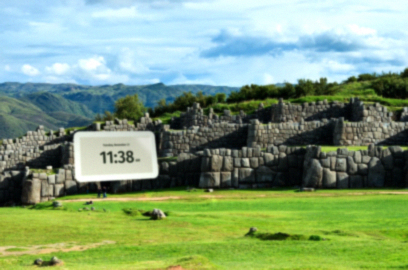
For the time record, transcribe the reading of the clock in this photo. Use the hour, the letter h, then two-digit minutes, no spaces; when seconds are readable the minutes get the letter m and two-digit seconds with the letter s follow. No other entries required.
11h38
